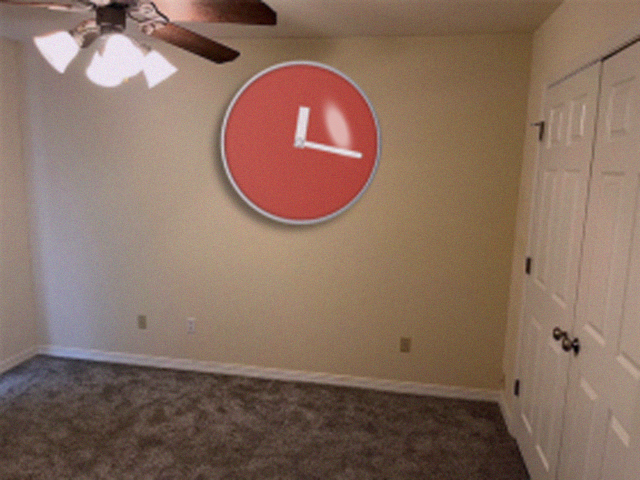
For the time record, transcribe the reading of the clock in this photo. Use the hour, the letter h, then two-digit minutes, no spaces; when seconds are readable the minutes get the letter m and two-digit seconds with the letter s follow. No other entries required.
12h17
